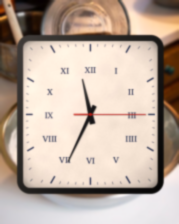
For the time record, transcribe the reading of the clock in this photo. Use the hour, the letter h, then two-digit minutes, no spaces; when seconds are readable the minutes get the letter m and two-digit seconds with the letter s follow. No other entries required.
11h34m15s
